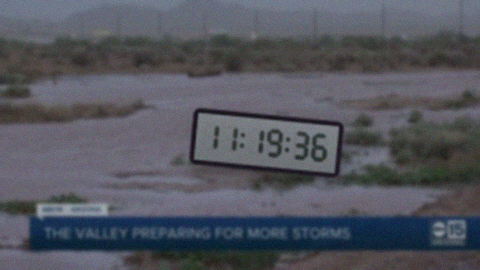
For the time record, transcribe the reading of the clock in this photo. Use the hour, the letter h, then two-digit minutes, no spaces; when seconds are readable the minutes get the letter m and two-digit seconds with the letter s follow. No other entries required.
11h19m36s
